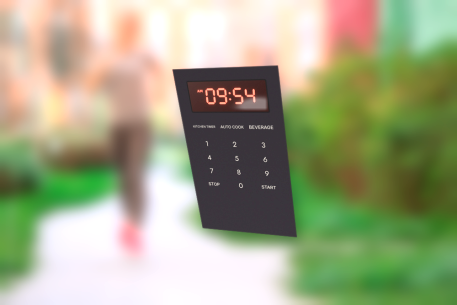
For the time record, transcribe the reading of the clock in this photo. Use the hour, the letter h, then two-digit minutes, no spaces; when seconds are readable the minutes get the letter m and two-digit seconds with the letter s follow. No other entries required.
9h54
